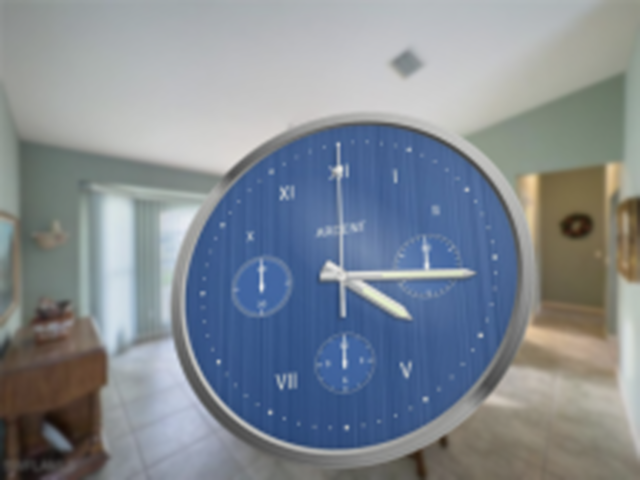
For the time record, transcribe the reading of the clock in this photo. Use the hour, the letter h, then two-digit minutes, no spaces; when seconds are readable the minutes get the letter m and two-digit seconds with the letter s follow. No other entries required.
4h16
